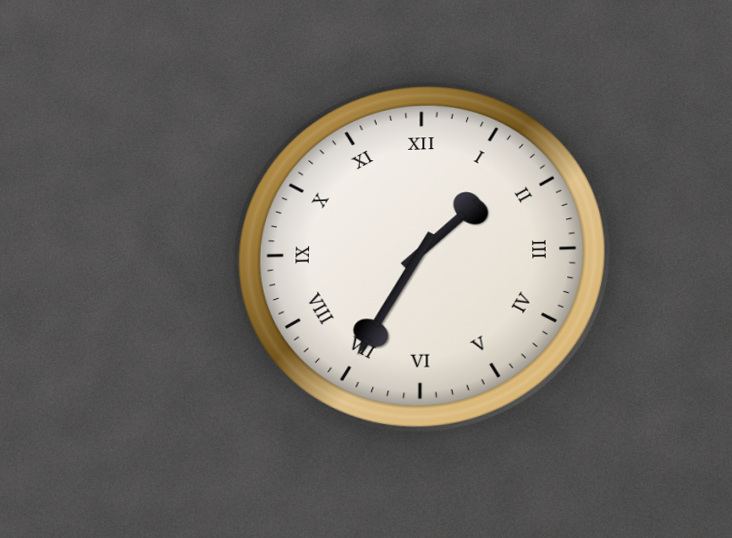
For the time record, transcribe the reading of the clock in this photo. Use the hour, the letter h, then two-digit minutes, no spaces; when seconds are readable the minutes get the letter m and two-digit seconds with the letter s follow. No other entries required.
1h35
